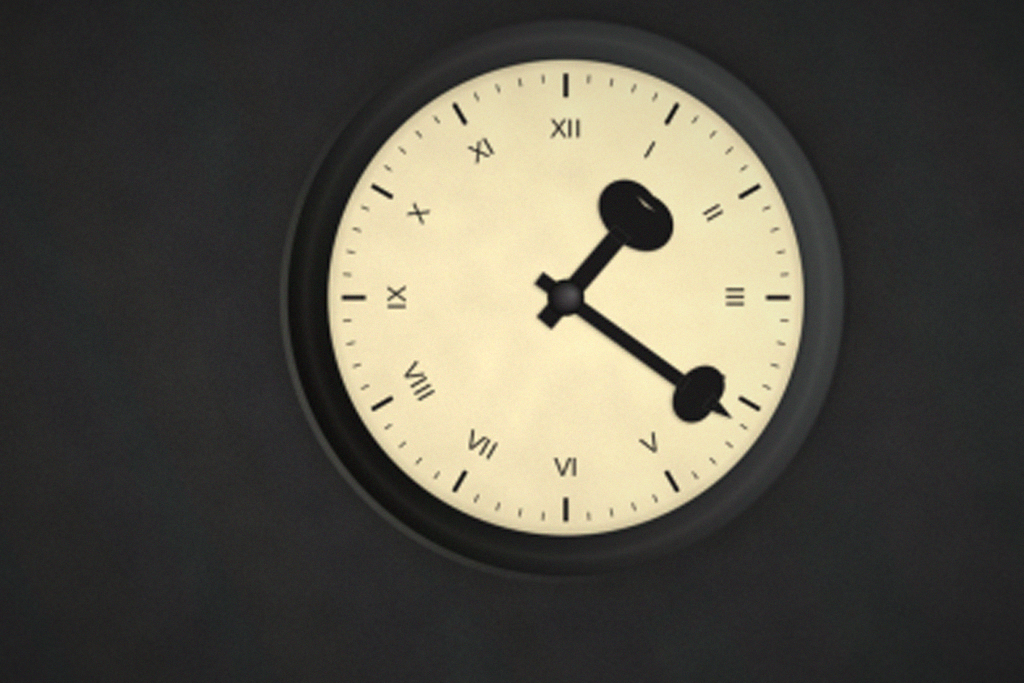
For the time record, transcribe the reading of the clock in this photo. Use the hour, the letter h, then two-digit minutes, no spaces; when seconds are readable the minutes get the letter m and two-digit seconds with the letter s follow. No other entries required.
1h21
